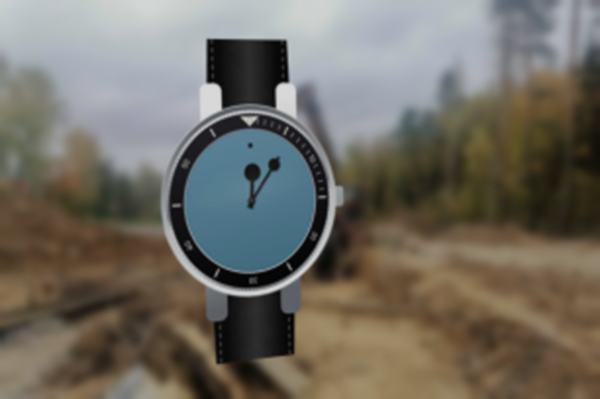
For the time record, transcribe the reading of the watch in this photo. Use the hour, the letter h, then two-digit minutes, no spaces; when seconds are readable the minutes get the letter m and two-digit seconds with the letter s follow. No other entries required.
12h06
